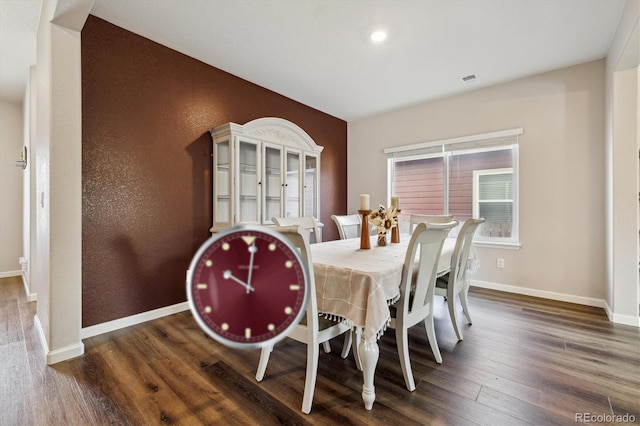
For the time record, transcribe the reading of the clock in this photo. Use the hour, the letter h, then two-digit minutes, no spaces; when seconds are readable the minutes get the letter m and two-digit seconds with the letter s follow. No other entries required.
10h01
